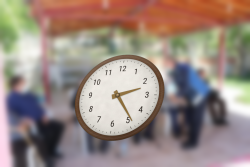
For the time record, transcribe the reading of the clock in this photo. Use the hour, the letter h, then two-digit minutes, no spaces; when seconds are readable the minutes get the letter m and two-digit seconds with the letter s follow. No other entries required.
2h24
